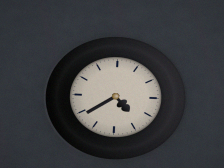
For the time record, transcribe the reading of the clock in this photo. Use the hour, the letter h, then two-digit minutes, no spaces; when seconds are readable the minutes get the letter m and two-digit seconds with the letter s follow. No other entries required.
4h39
